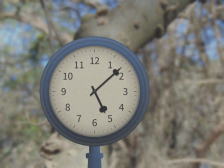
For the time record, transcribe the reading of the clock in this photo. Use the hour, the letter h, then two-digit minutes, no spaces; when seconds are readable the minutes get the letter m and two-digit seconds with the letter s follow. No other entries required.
5h08
